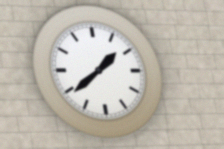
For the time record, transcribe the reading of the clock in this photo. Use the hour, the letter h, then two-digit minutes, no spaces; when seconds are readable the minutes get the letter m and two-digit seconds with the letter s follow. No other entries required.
1h39
